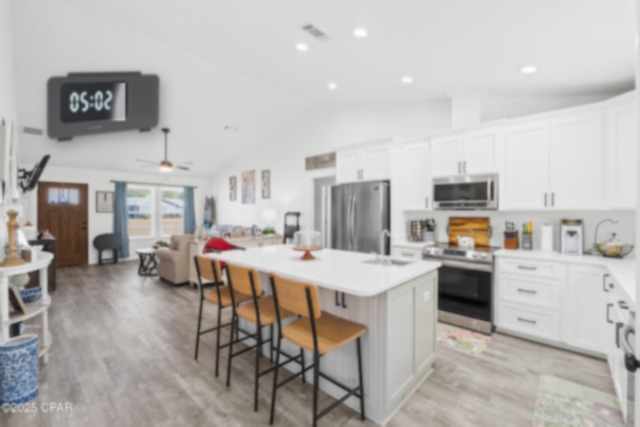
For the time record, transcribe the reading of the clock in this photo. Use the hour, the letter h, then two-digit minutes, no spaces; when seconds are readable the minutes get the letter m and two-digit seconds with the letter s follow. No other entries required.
5h02
